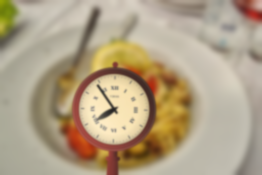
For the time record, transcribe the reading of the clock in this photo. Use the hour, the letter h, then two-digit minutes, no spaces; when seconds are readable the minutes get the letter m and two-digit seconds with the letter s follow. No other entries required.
7h54
